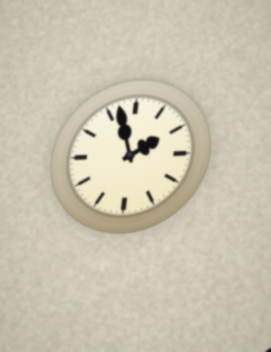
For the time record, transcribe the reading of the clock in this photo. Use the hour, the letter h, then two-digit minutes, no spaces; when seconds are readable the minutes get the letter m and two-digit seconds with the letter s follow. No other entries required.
1h57
